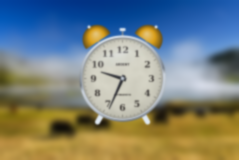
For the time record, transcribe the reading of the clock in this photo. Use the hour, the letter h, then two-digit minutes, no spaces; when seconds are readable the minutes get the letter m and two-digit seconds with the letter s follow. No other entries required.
9h34
